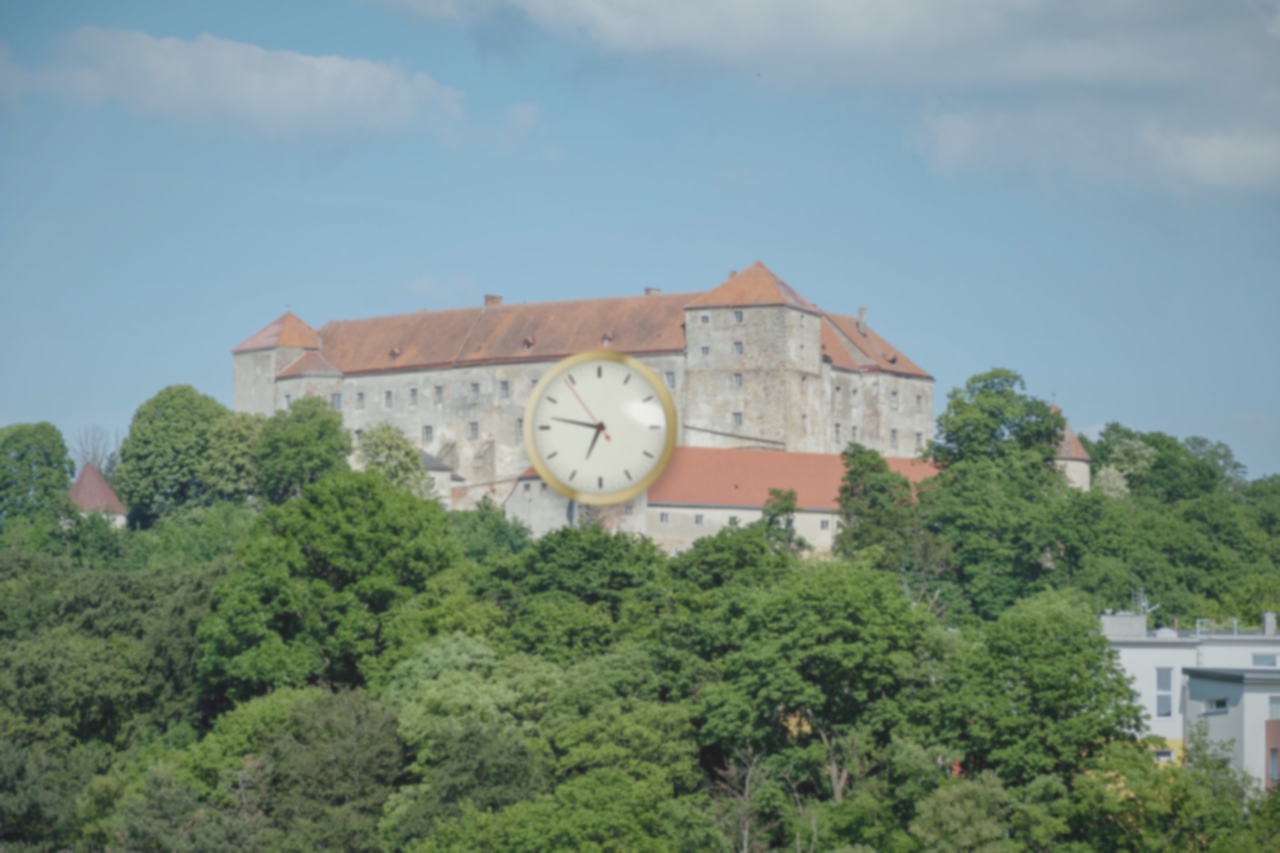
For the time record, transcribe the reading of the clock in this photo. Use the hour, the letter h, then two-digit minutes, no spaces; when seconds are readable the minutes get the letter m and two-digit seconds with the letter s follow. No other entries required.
6h46m54s
